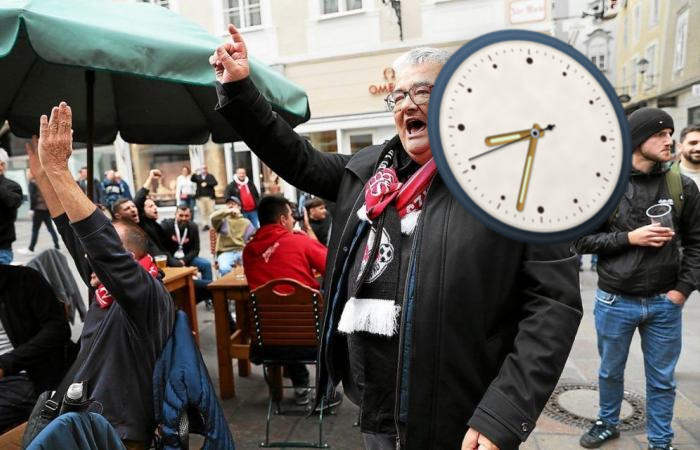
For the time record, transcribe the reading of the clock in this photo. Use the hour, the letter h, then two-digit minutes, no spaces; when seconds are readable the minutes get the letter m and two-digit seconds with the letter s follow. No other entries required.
8h32m41s
